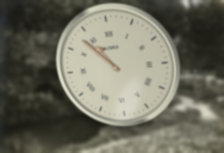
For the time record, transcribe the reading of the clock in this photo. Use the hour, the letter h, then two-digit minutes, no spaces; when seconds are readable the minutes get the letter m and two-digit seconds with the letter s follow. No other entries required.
10h53
